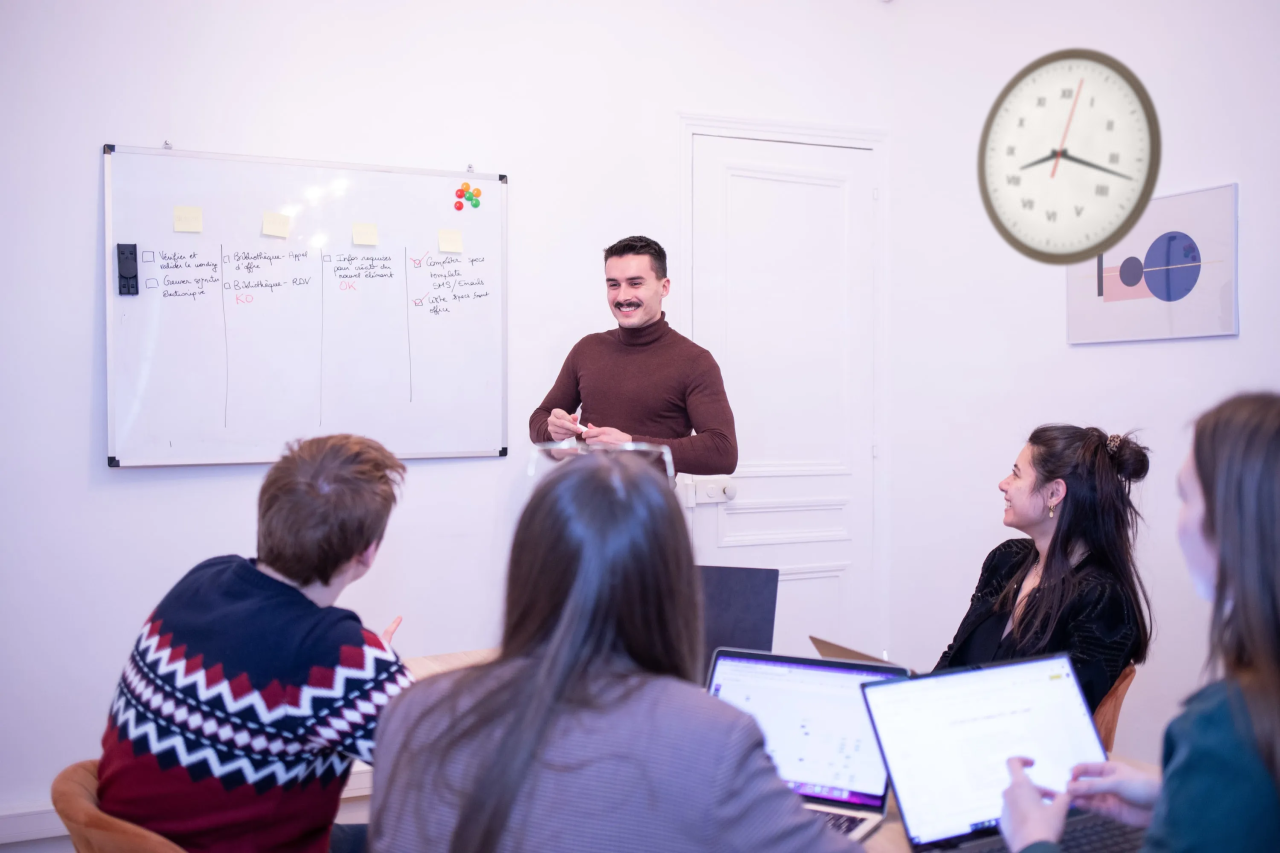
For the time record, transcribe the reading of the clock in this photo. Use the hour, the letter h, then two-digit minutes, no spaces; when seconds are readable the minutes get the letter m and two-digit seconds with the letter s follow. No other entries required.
8h17m02s
